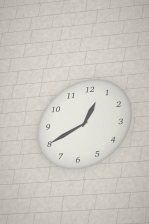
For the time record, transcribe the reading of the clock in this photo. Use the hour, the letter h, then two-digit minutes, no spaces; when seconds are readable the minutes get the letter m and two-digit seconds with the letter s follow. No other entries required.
12h40
